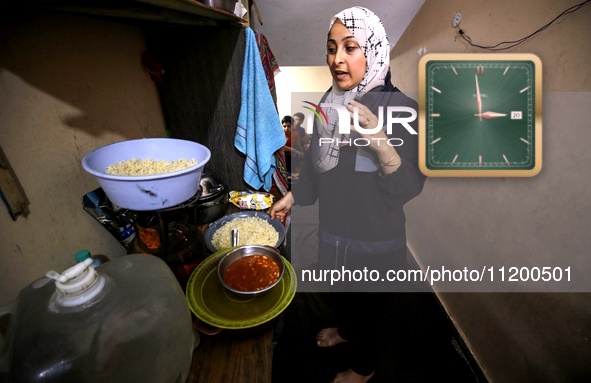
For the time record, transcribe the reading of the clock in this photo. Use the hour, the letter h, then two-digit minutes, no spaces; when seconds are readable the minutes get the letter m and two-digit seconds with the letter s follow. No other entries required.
2h59
